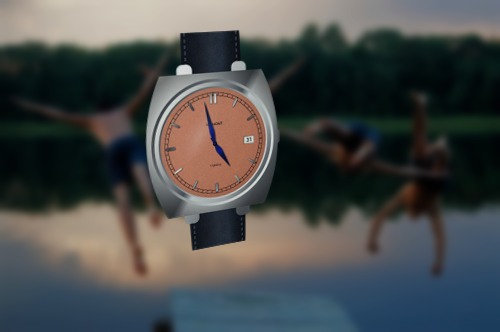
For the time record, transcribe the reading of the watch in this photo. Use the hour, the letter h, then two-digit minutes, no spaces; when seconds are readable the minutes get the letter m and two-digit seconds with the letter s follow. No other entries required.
4h58
